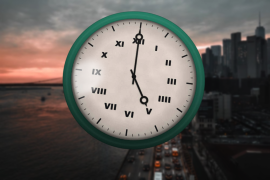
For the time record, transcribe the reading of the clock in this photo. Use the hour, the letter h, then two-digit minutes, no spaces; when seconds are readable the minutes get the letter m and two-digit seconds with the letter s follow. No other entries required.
5h00
